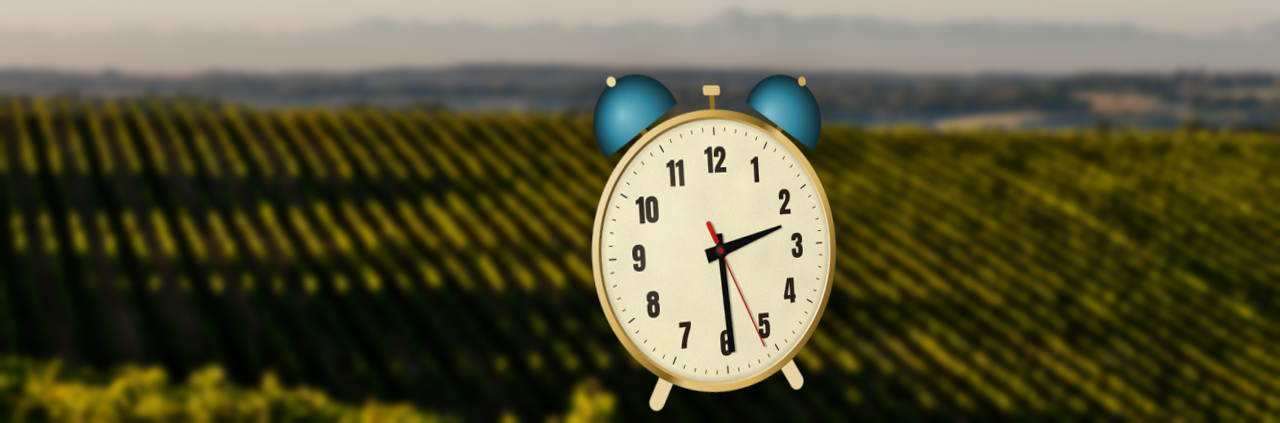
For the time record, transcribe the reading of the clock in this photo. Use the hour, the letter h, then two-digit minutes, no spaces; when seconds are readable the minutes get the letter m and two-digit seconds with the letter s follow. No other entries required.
2h29m26s
